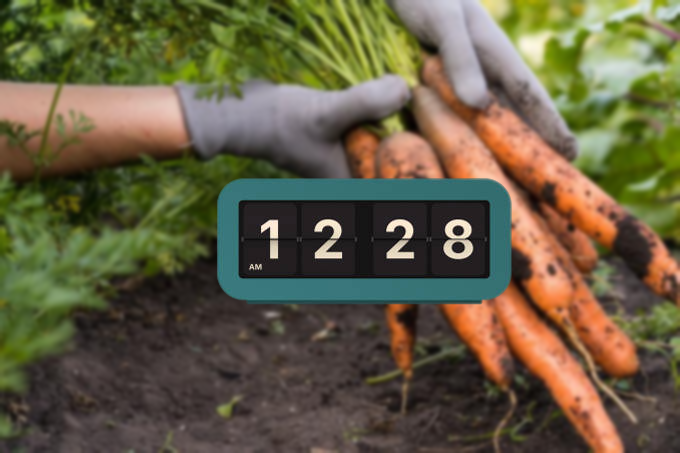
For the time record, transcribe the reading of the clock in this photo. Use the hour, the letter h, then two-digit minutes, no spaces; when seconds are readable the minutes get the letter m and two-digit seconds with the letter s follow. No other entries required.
12h28
